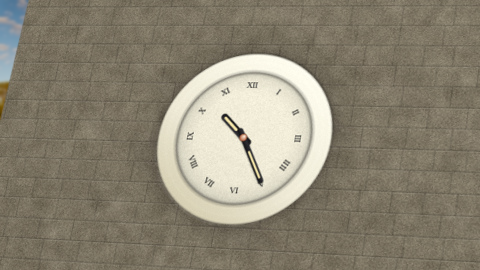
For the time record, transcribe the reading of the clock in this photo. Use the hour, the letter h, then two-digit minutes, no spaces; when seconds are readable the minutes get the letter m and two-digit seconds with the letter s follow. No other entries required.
10h25
